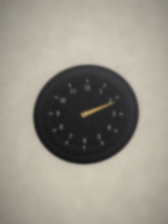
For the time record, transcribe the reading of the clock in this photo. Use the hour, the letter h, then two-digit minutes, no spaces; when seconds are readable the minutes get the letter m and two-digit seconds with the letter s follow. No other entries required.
2h11
